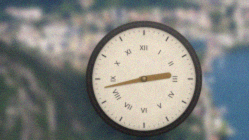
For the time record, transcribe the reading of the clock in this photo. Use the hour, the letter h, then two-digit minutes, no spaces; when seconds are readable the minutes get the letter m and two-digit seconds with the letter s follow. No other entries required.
2h43
